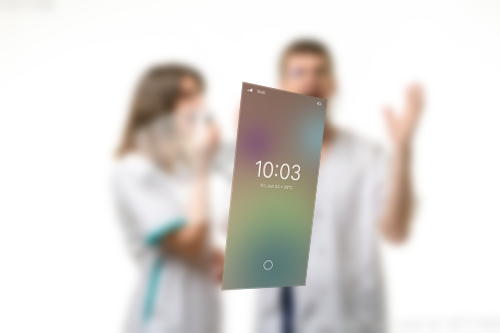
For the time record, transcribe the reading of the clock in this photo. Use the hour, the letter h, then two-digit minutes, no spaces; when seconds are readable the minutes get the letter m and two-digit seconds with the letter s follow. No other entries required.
10h03
